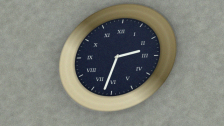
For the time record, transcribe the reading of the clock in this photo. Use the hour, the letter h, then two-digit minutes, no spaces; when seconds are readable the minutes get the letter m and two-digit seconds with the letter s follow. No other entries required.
2h32
